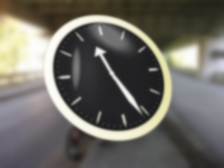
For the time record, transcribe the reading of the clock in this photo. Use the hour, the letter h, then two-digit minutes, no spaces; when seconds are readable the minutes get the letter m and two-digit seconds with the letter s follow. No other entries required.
11h26
